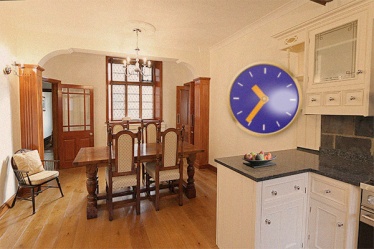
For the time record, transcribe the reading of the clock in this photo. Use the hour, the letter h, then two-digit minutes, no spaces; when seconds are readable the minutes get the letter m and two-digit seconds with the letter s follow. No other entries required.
10h36
